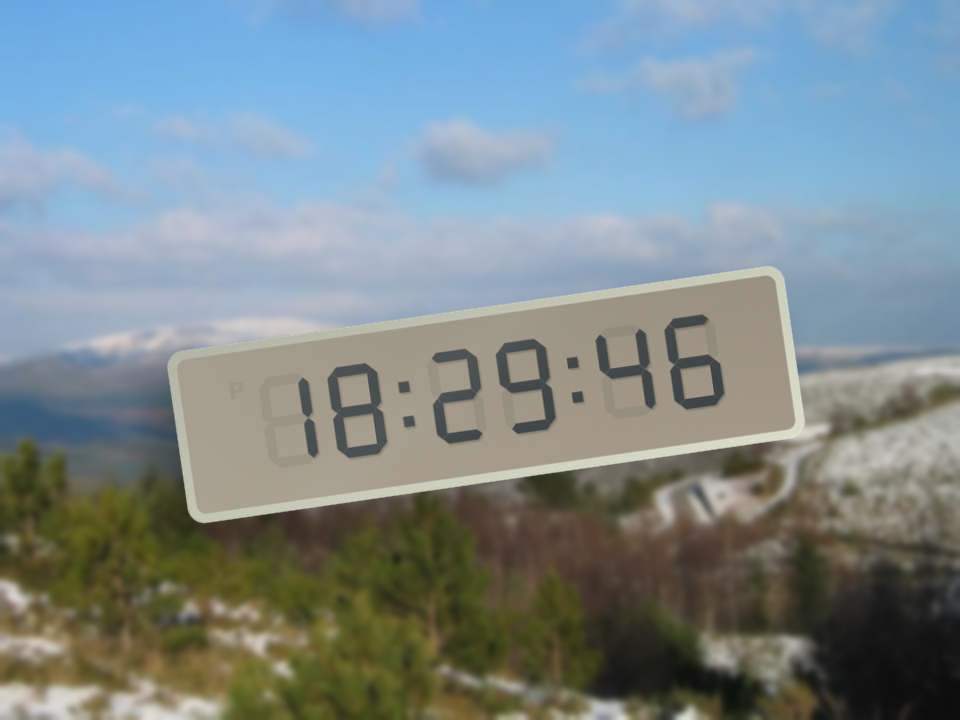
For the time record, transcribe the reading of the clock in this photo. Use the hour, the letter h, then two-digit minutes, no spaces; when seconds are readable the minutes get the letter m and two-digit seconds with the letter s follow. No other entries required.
18h29m46s
